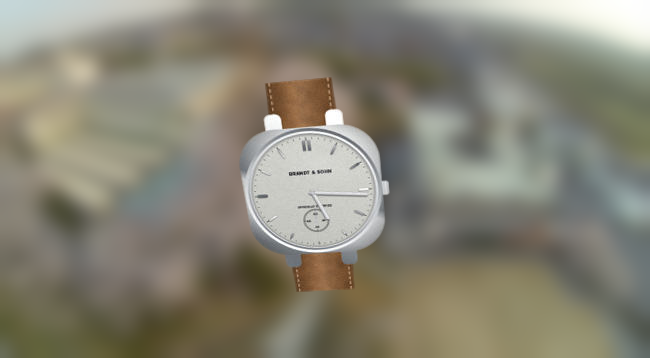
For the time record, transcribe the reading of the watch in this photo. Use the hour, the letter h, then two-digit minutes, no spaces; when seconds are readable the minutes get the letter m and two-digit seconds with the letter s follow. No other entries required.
5h16
